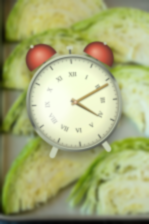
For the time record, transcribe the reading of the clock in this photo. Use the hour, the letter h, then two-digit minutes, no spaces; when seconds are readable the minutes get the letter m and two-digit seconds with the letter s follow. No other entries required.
4h11
